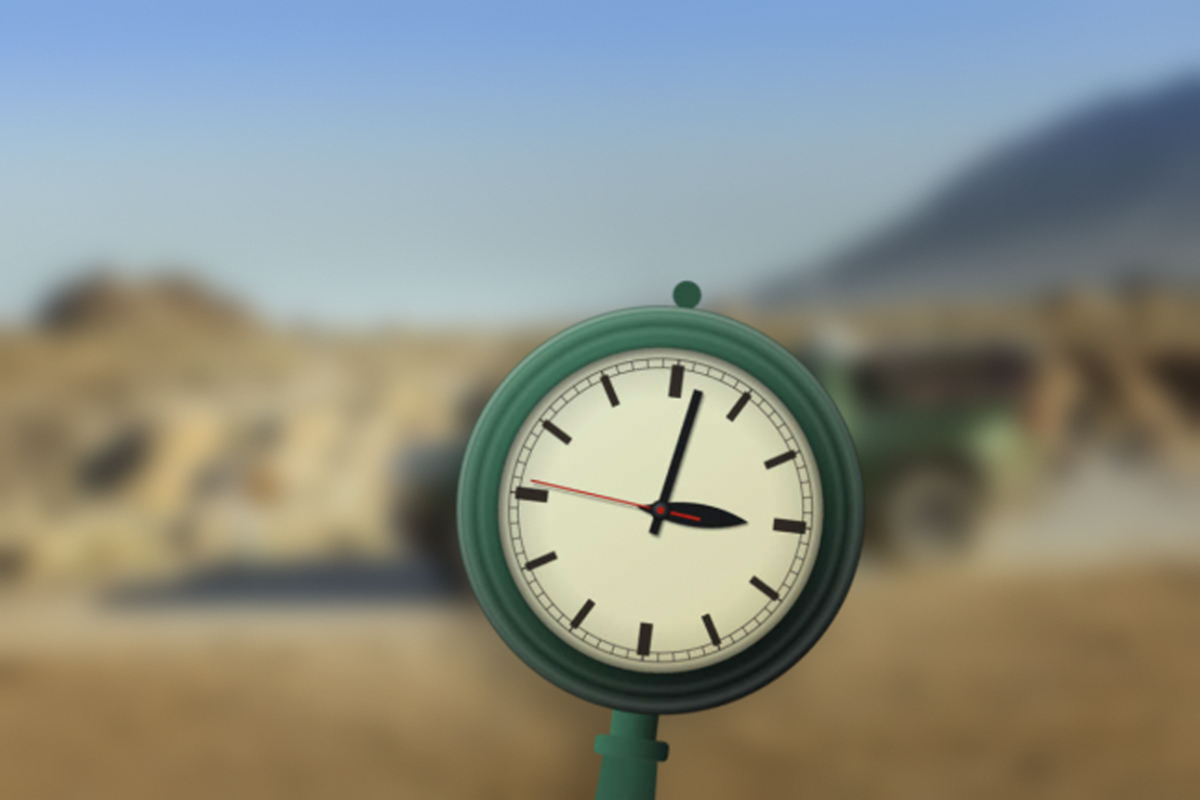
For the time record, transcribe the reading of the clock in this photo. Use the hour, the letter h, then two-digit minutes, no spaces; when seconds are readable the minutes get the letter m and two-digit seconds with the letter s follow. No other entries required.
3h01m46s
